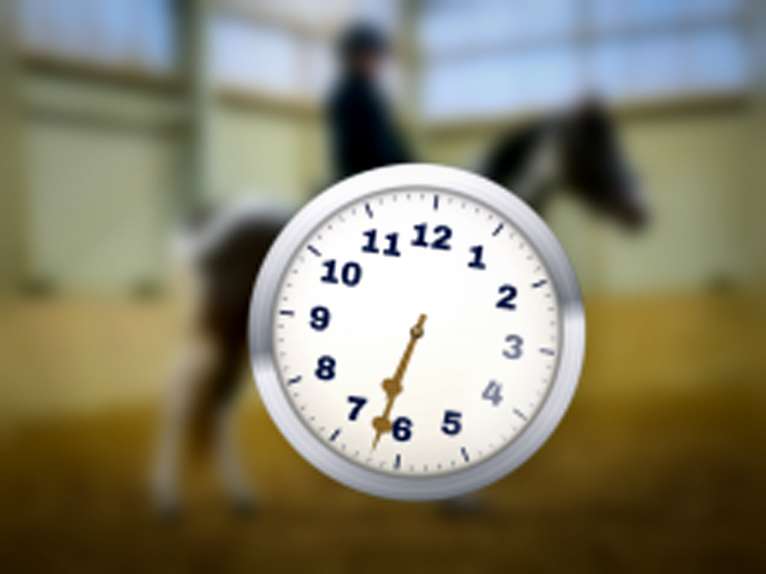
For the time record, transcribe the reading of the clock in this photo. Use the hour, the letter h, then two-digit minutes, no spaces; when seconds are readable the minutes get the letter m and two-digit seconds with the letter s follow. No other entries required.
6h32
